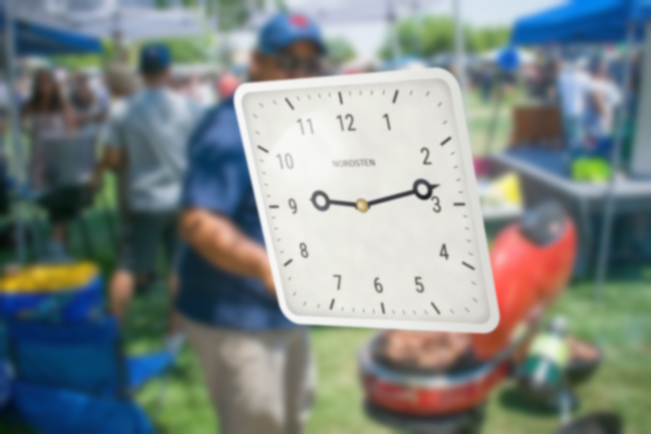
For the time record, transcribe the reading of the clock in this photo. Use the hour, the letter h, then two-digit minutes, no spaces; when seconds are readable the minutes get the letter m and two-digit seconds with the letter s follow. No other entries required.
9h13
